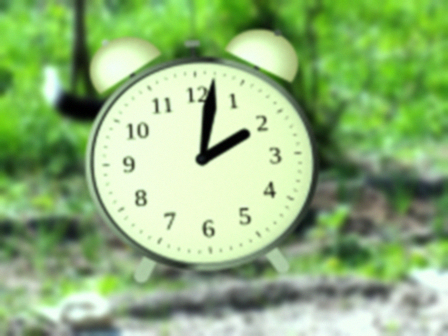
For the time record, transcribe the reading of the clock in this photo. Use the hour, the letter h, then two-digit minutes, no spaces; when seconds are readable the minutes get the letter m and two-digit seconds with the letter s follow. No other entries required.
2h02
